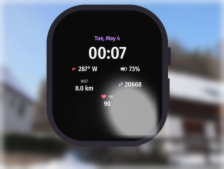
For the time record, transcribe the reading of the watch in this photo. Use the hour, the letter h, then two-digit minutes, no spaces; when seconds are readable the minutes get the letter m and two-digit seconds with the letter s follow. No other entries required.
0h07
